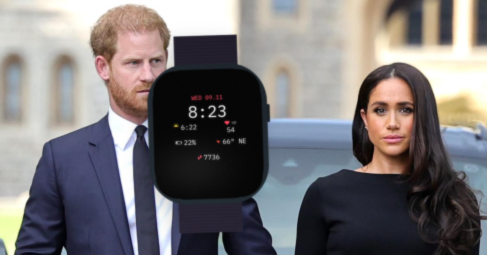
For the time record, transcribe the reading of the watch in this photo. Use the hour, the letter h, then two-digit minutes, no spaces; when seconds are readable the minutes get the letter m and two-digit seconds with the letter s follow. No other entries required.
8h23
